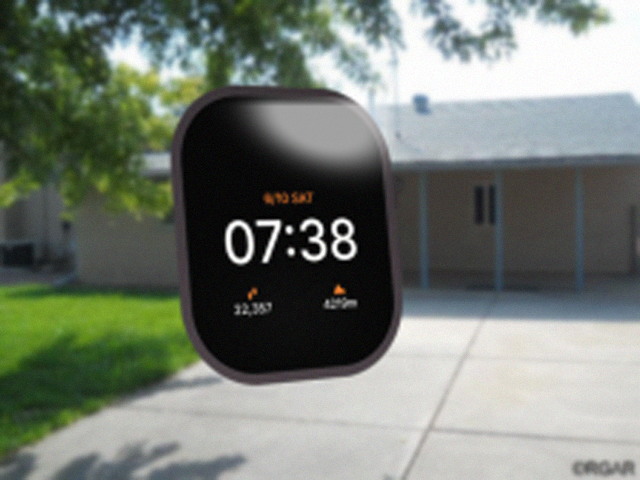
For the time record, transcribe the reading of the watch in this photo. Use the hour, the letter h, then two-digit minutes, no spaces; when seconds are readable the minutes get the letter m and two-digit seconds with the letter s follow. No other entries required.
7h38
